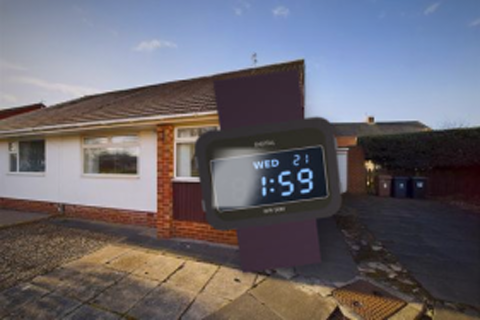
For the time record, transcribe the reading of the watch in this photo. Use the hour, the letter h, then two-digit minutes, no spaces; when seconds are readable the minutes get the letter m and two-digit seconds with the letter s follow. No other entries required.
1h59
